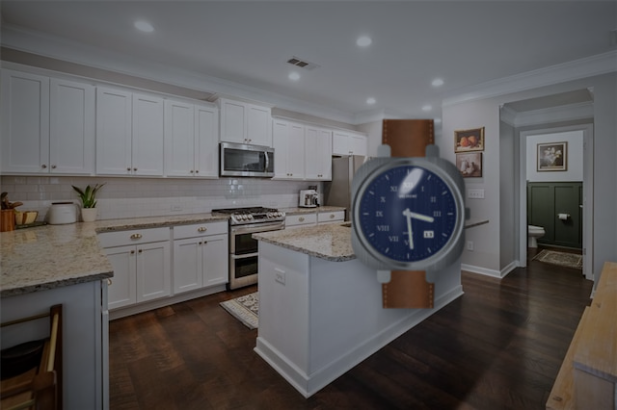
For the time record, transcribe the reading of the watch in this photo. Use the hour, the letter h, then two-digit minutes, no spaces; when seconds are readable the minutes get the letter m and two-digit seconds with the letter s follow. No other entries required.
3h29
